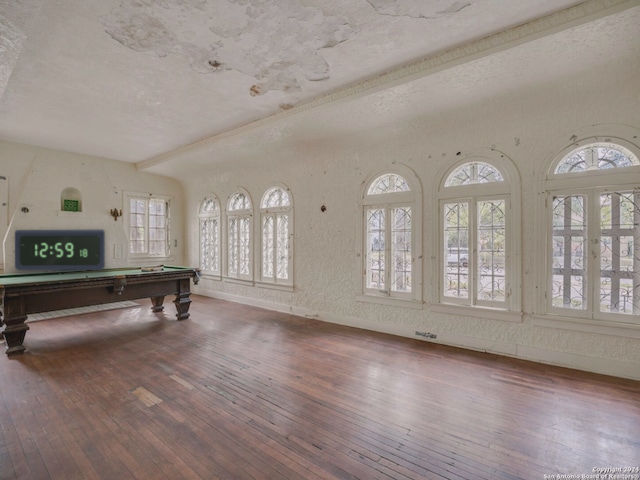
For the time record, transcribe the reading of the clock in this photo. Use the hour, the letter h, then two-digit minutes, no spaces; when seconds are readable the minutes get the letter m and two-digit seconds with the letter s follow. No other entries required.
12h59
